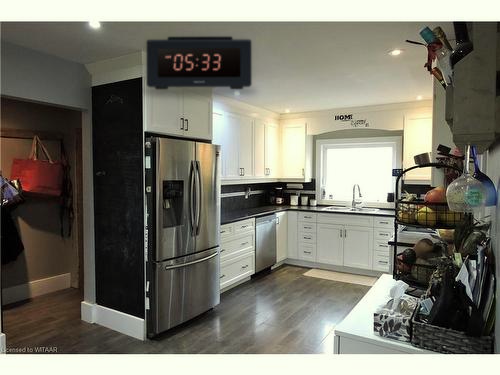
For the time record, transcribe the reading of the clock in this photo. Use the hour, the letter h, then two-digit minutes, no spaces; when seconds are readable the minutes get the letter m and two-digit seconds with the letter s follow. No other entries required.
5h33
